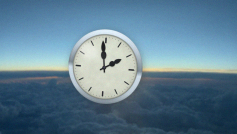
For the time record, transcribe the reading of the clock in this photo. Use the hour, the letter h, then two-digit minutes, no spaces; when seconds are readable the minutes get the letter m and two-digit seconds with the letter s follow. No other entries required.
1h59
